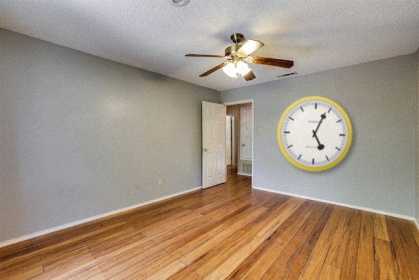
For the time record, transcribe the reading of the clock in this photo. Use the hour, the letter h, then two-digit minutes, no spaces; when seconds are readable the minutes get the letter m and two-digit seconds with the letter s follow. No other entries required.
5h04
